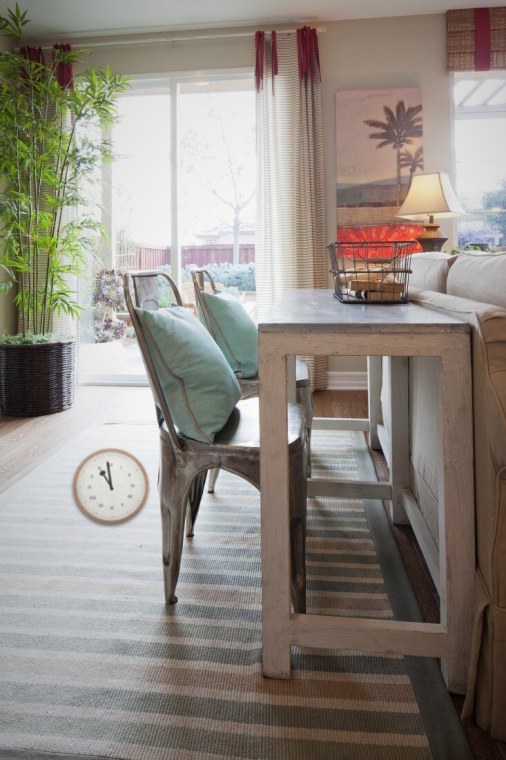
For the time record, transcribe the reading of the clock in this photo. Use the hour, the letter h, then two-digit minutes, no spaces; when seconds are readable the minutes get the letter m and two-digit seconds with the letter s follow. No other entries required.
10h59
